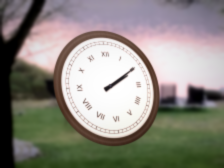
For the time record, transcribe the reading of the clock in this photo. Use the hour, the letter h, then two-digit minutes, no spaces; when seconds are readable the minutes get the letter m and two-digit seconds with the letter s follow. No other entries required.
2h10
